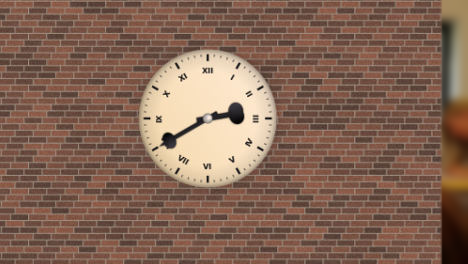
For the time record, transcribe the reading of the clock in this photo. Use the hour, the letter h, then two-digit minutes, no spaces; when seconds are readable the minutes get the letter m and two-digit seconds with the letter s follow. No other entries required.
2h40
